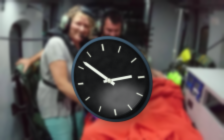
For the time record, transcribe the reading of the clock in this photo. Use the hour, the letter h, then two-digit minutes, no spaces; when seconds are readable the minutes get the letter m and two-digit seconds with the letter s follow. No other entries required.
2h52
